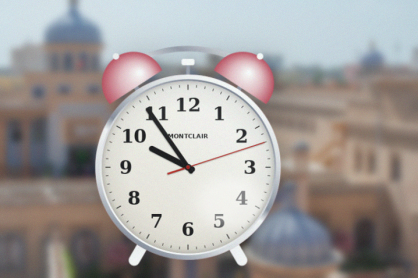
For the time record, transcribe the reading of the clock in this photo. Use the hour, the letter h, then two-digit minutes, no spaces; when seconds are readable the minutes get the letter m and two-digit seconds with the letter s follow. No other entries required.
9h54m12s
